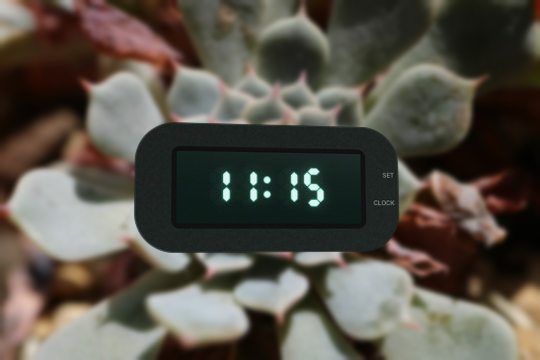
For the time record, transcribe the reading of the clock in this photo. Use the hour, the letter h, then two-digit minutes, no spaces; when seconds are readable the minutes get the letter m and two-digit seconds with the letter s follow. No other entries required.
11h15
